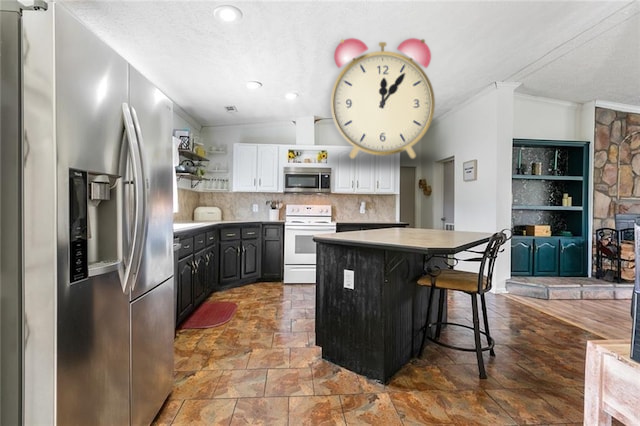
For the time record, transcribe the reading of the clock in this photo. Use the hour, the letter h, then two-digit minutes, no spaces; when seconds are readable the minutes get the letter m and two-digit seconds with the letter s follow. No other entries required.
12h06
